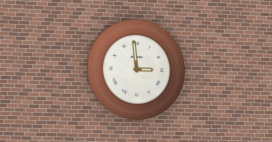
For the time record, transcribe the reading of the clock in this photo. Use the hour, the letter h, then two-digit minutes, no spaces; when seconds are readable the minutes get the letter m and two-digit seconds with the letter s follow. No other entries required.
2h59
